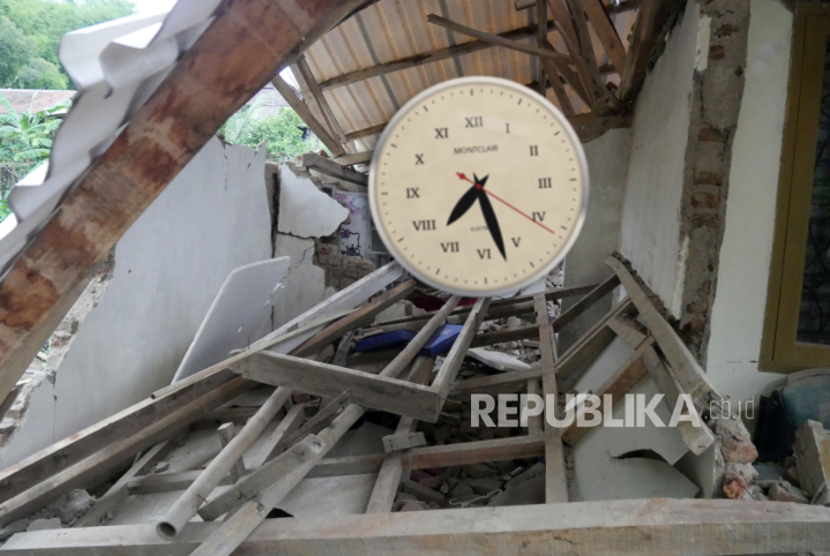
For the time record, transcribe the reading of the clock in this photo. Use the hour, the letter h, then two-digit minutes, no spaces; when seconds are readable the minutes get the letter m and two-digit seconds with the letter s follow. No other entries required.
7h27m21s
